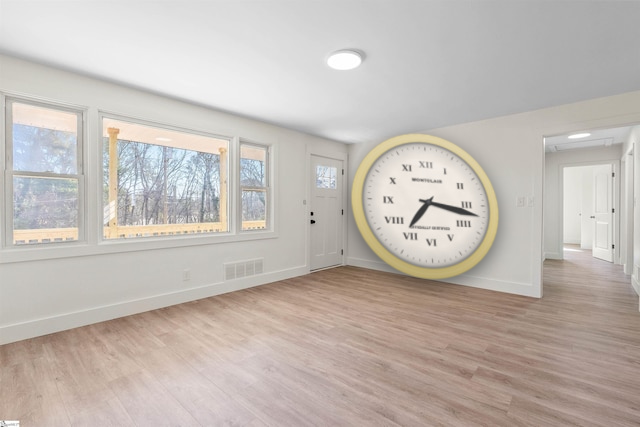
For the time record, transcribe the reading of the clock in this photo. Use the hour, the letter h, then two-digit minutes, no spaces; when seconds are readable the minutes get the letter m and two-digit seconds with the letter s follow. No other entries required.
7h17
